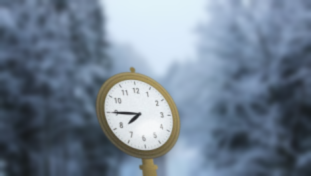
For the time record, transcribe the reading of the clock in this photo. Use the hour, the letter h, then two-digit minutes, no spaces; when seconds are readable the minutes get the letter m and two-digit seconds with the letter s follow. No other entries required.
7h45
